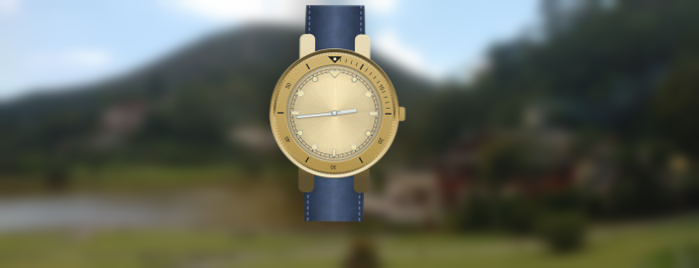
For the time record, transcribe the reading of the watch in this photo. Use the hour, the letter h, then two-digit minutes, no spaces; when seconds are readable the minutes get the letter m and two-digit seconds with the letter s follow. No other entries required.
2h44
